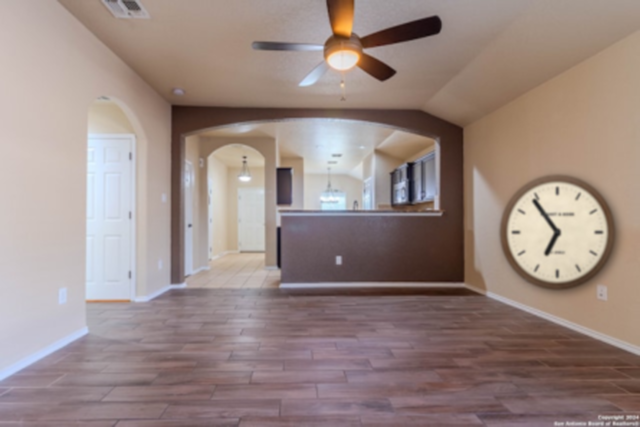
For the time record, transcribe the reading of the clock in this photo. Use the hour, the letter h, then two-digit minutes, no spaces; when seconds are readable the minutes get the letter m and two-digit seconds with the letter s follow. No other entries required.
6h54
